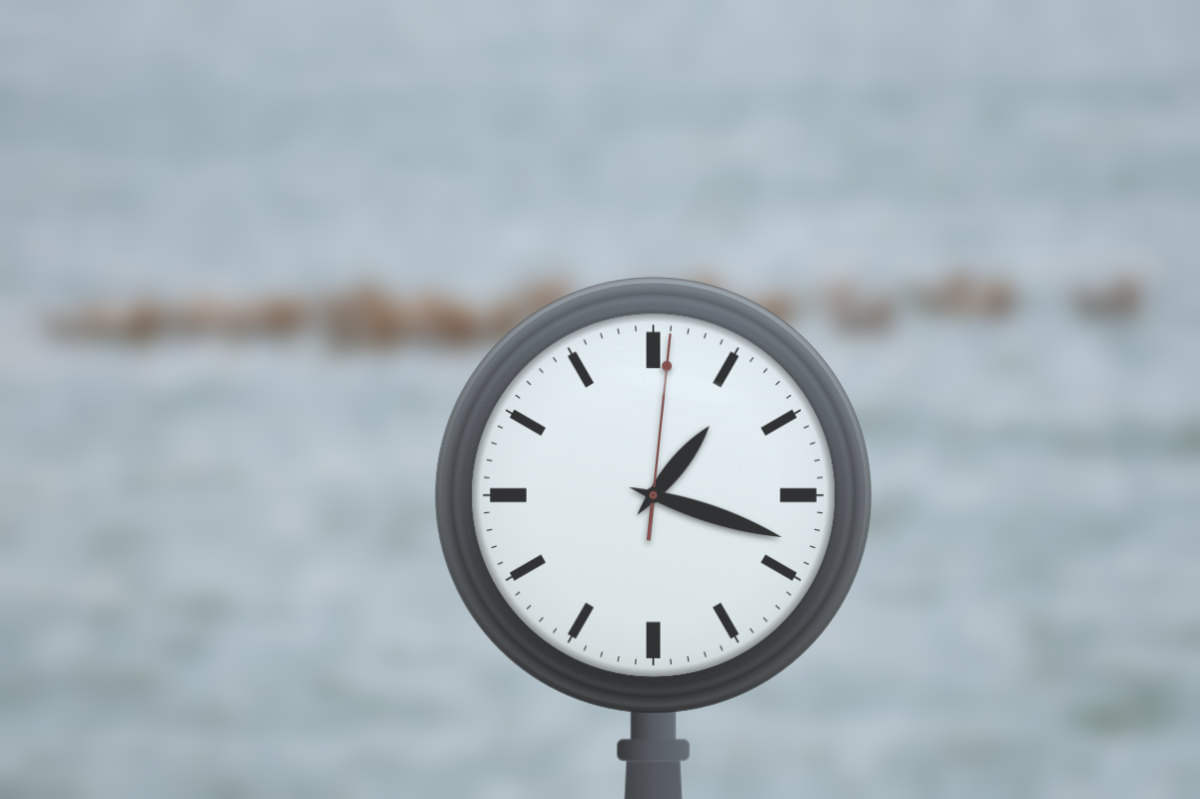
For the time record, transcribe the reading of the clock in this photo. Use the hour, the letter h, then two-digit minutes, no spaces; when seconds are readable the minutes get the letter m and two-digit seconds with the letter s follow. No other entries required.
1h18m01s
